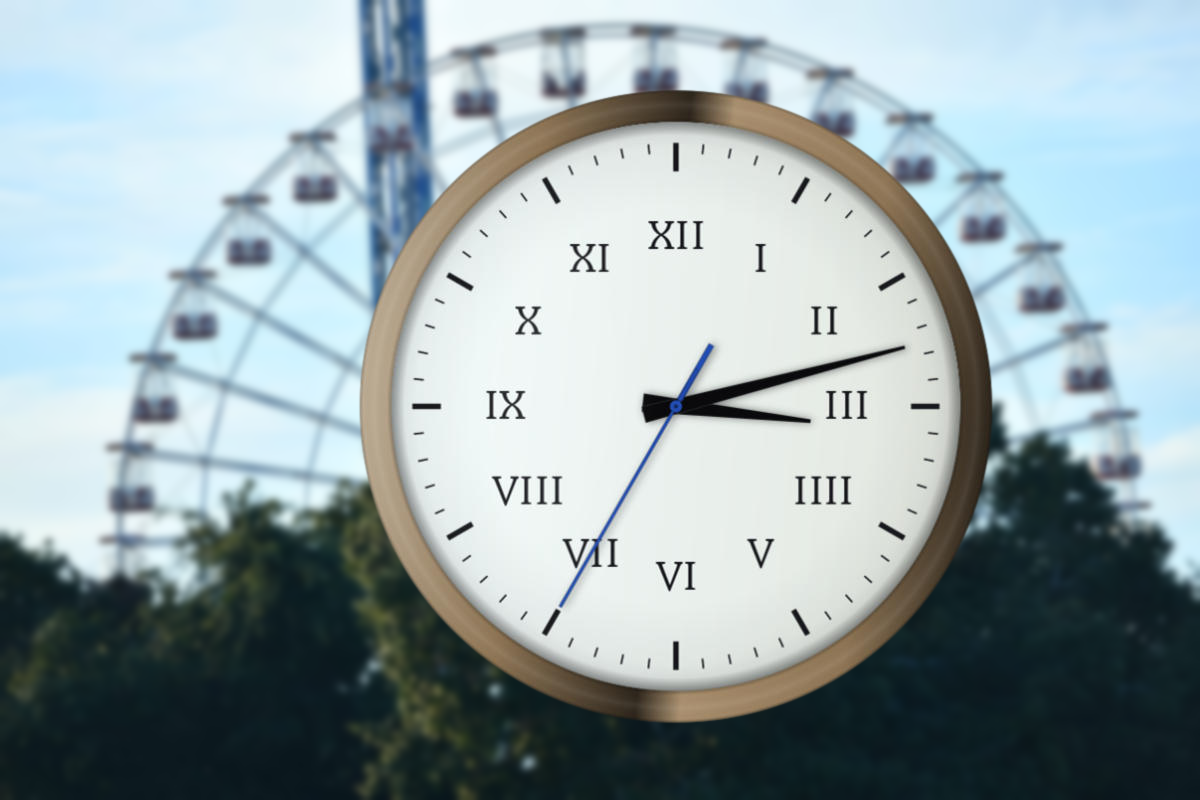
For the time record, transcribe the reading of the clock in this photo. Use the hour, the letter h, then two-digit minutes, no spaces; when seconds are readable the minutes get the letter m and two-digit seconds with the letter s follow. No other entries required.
3h12m35s
